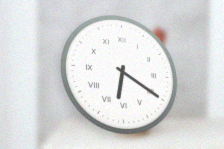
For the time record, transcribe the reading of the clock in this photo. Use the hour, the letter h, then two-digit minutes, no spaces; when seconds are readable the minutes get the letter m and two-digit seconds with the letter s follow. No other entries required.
6h20
